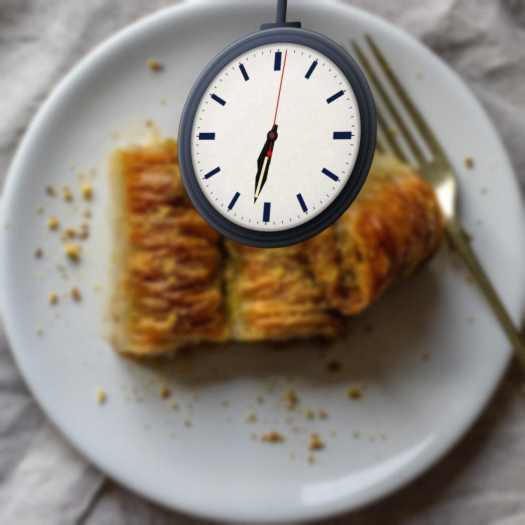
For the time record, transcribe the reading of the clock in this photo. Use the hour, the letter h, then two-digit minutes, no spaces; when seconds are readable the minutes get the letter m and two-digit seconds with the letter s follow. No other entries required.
6h32m01s
